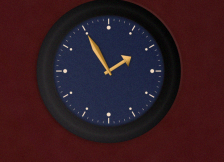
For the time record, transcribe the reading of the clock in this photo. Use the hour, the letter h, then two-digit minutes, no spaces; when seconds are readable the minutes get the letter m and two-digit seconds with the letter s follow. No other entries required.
1h55
